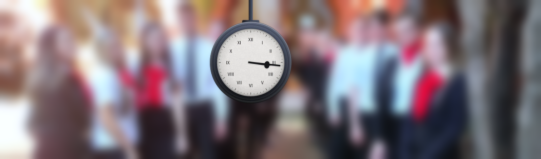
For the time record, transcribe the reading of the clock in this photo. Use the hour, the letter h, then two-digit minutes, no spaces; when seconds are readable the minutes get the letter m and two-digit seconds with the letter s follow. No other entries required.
3h16
